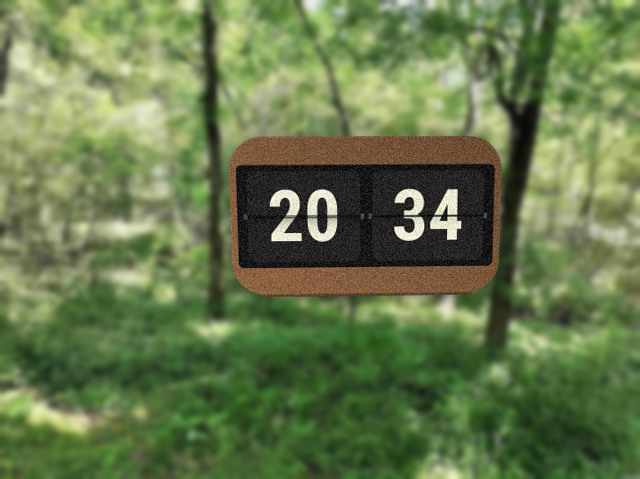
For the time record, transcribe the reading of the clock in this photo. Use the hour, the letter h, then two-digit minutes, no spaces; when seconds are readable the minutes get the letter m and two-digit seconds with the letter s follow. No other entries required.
20h34
